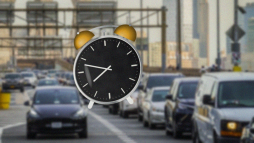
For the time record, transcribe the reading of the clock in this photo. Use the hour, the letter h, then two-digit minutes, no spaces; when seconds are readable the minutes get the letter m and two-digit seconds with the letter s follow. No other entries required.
7h48
